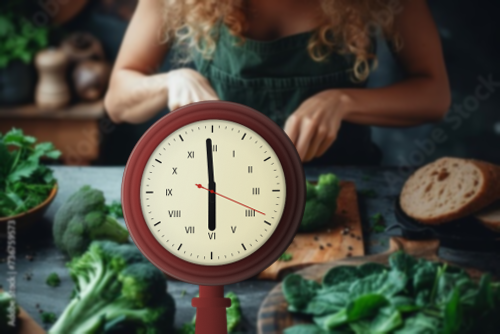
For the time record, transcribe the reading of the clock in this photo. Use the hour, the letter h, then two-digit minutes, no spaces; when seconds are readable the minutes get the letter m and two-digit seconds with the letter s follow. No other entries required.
5h59m19s
